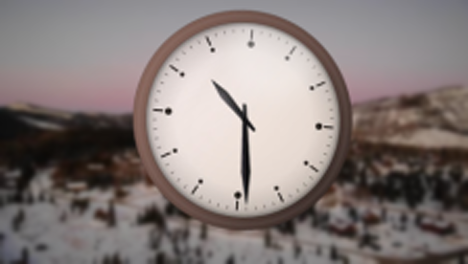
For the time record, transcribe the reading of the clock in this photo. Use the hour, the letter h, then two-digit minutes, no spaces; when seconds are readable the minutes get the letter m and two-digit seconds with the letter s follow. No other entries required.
10h29
